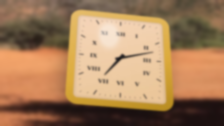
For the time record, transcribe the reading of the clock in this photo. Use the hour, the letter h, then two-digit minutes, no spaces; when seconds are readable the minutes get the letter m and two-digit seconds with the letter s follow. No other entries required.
7h12
